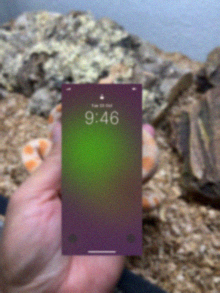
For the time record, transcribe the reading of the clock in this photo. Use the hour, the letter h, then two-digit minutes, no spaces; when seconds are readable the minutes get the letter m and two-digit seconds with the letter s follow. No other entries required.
9h46
